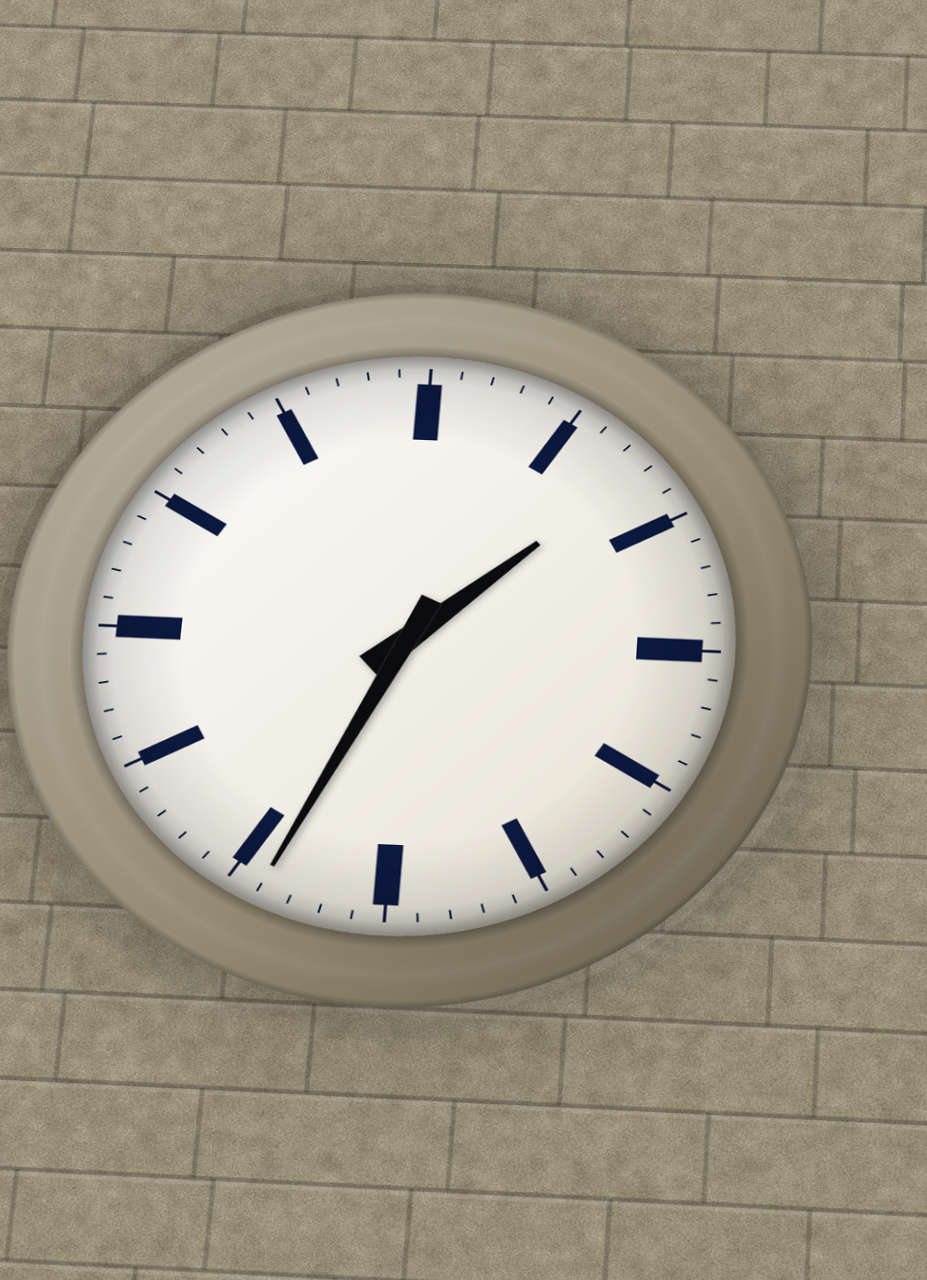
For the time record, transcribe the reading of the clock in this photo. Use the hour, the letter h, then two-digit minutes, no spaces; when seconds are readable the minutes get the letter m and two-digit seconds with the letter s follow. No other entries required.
1h34
